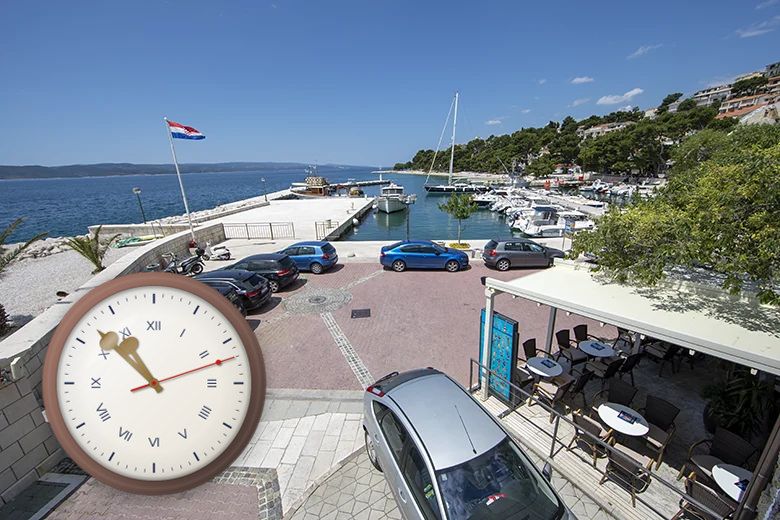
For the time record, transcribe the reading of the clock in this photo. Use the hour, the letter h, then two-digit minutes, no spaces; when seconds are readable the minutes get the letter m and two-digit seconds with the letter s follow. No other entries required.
10h52m12s
